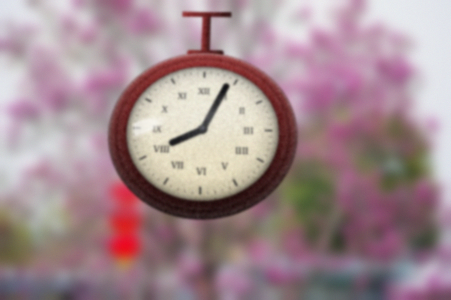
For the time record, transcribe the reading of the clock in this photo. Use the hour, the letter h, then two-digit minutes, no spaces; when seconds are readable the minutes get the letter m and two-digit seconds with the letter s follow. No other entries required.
8h04
